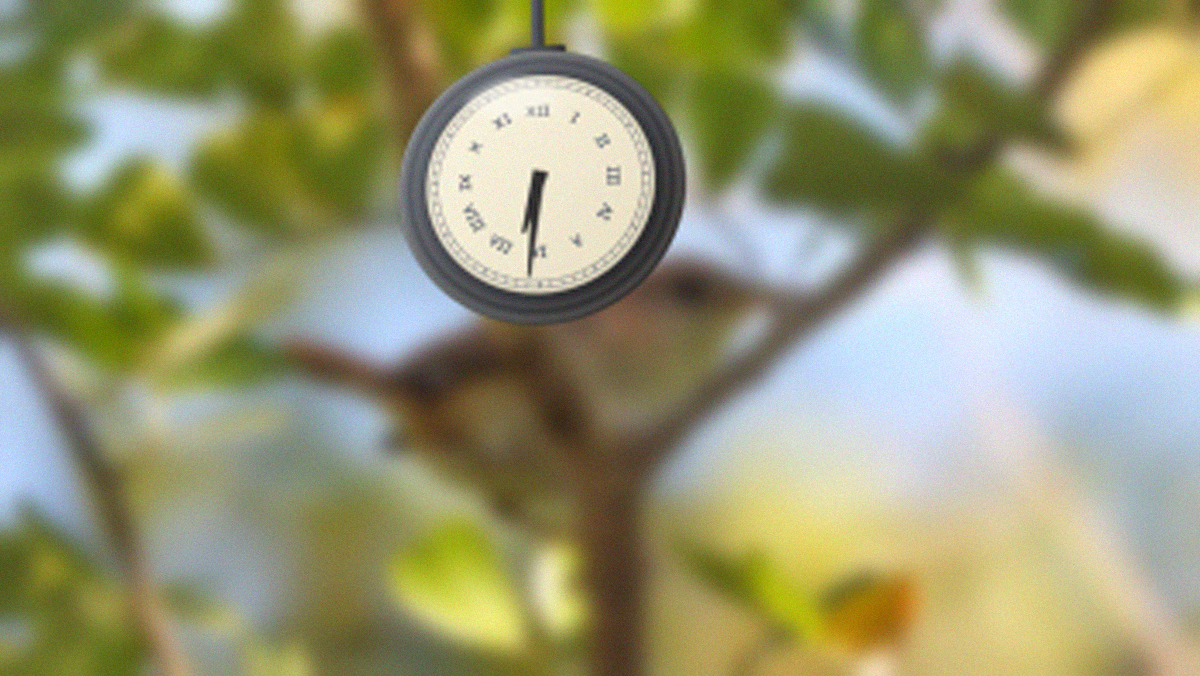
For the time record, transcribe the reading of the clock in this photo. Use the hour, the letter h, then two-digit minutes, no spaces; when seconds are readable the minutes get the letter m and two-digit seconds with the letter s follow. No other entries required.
6h31
